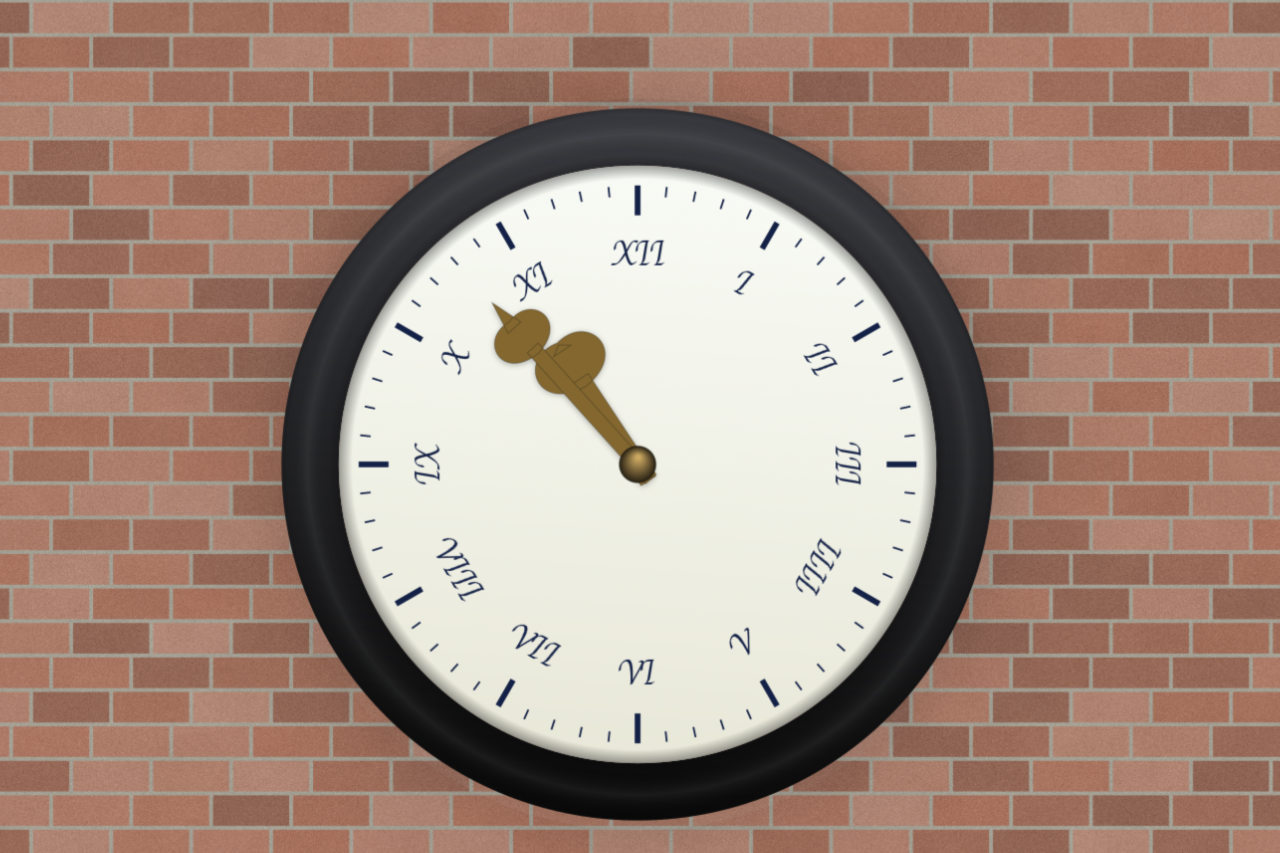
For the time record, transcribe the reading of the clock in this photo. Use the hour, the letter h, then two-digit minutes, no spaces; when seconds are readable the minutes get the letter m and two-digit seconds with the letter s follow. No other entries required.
10h53
